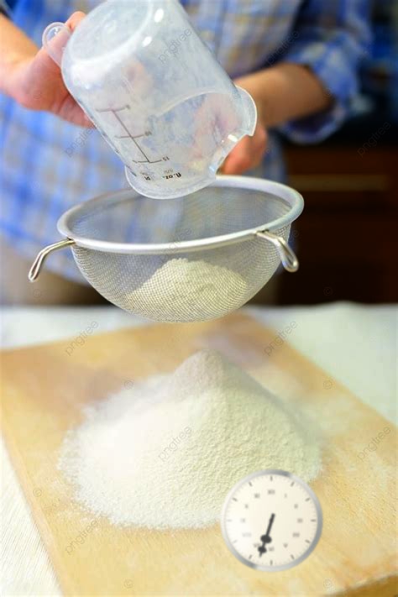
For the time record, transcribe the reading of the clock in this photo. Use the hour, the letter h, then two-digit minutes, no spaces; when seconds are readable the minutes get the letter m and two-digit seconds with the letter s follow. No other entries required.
6h33
